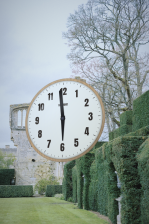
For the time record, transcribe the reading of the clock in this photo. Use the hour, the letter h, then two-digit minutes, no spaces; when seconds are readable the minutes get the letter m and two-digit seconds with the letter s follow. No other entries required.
5h59
